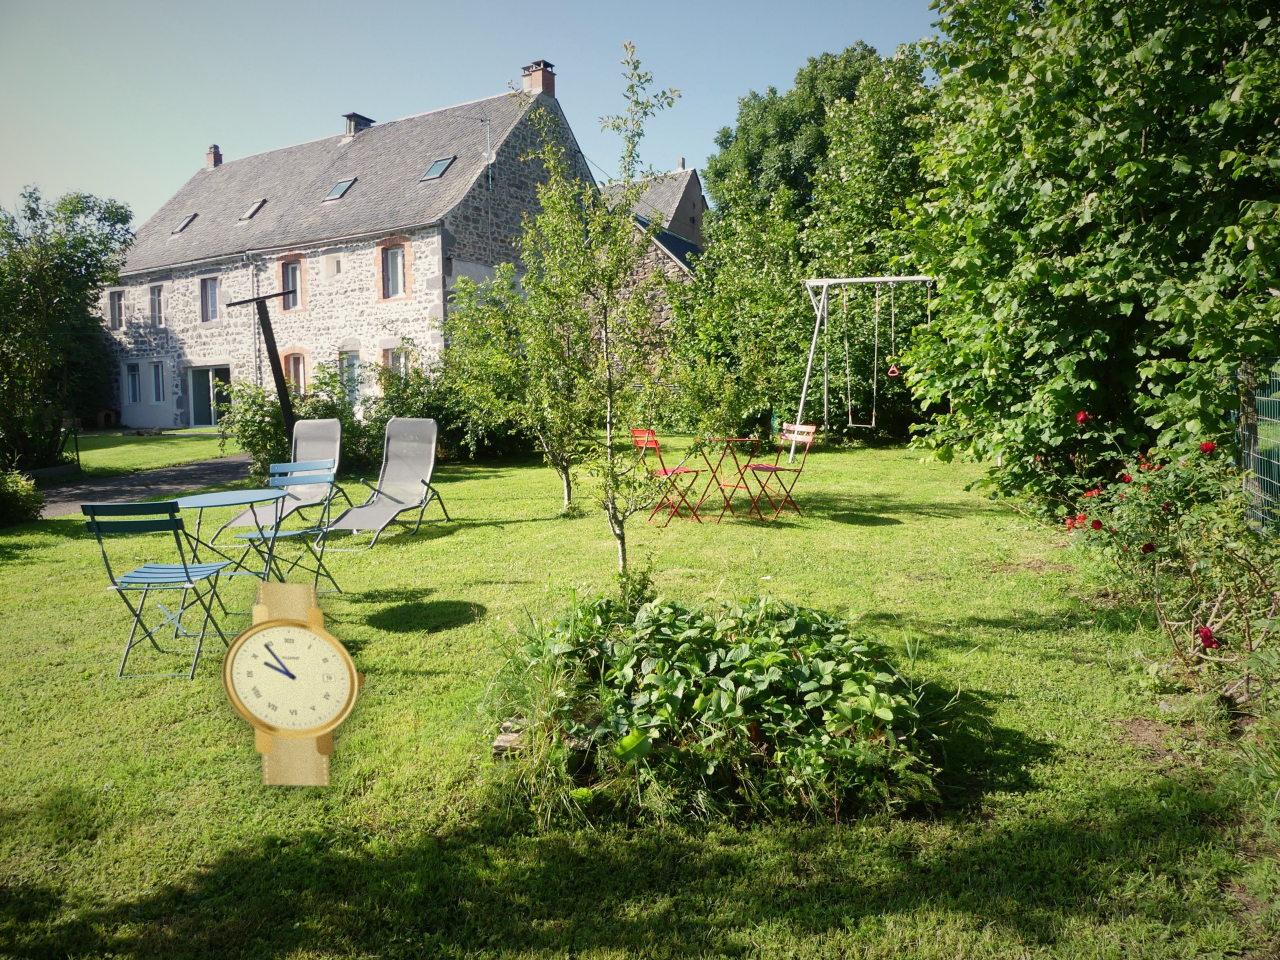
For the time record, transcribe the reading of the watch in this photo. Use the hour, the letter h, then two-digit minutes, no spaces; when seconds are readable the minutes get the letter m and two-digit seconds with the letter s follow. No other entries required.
9h54
